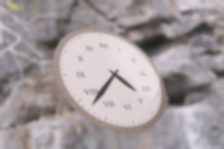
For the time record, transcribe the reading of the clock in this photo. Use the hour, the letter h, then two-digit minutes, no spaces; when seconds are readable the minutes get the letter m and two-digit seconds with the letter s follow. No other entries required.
4h38
